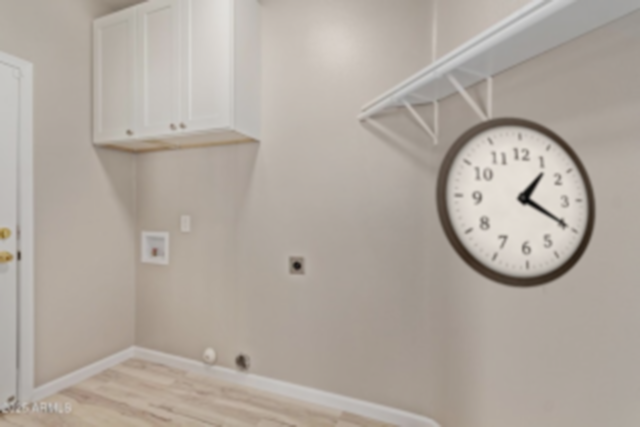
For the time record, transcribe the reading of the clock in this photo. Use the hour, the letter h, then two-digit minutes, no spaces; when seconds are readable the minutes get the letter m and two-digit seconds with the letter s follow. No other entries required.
1h20
